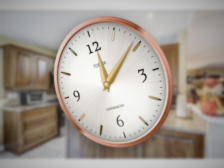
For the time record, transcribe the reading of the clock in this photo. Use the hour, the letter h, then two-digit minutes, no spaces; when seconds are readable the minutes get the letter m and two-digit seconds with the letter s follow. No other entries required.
12h09
